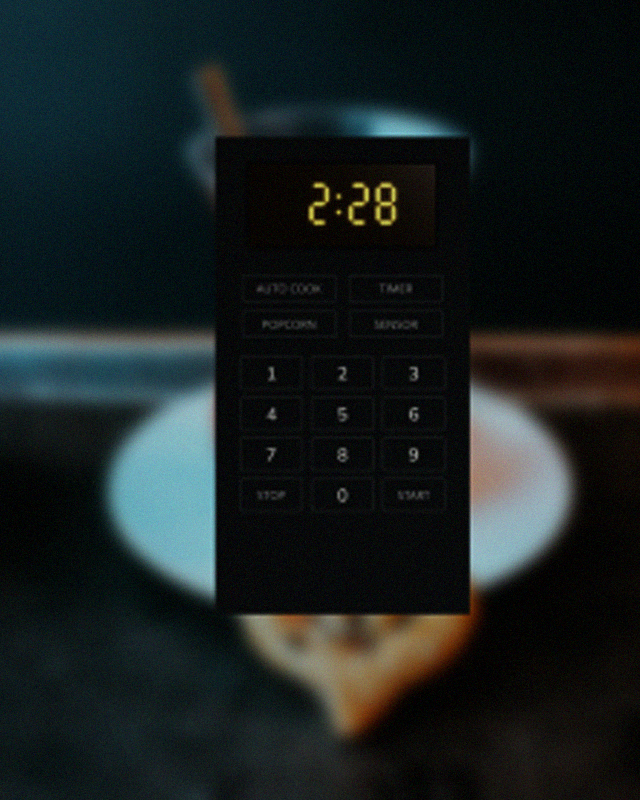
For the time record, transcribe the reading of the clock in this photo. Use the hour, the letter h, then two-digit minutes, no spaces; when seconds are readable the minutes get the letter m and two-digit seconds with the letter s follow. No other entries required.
2h28
